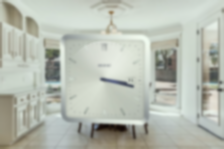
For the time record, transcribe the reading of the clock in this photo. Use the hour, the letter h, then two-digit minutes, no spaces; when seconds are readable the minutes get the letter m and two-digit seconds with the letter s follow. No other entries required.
3h17
